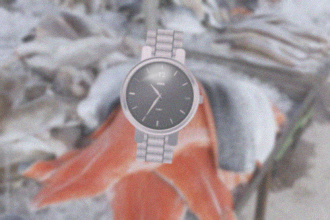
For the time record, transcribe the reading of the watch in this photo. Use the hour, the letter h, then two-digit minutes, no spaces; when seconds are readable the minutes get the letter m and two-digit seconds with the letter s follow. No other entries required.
10h35
